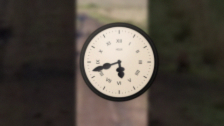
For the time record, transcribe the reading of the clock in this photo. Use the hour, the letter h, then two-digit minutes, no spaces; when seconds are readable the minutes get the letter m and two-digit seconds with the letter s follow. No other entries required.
5h42
